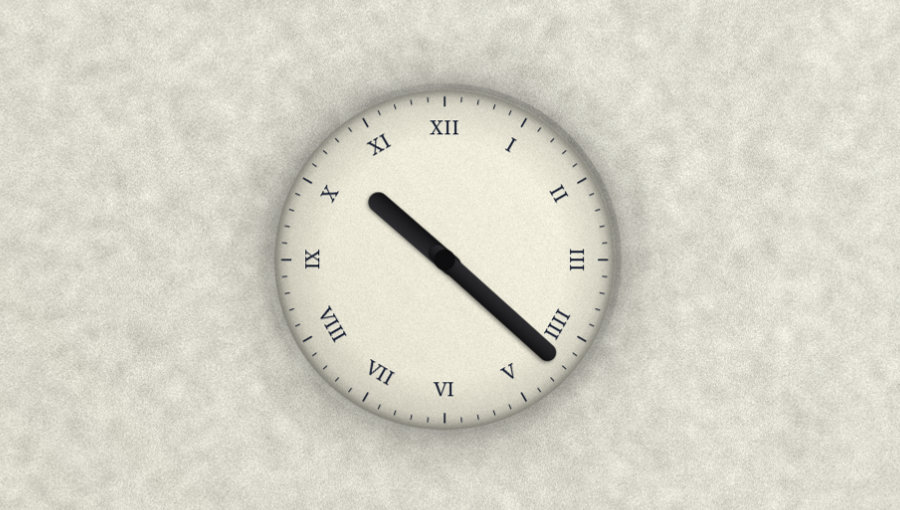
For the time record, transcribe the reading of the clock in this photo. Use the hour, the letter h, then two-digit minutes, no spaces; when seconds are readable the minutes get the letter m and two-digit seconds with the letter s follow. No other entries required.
10h22
